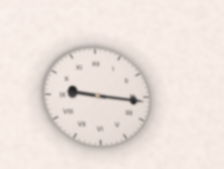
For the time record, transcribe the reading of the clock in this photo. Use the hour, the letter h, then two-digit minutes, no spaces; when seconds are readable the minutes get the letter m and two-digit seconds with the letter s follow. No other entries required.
9h16
